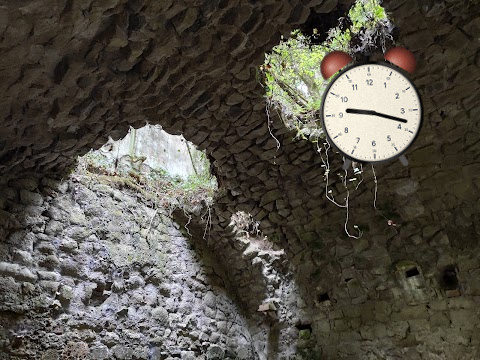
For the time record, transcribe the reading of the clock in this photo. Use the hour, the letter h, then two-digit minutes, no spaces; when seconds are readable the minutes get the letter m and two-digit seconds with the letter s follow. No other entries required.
9h18
